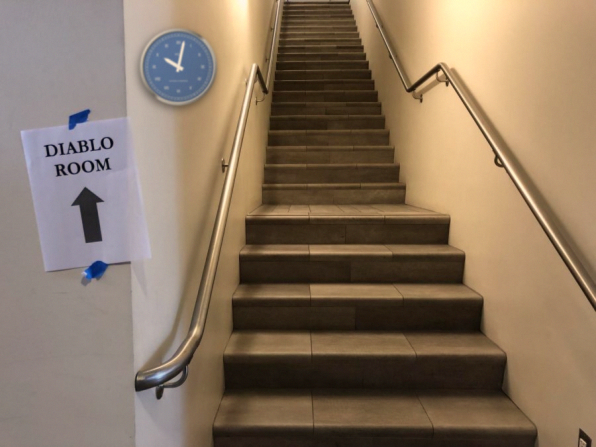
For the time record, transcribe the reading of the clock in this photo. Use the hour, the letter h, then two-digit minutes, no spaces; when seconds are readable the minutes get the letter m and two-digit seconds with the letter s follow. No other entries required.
10h02
